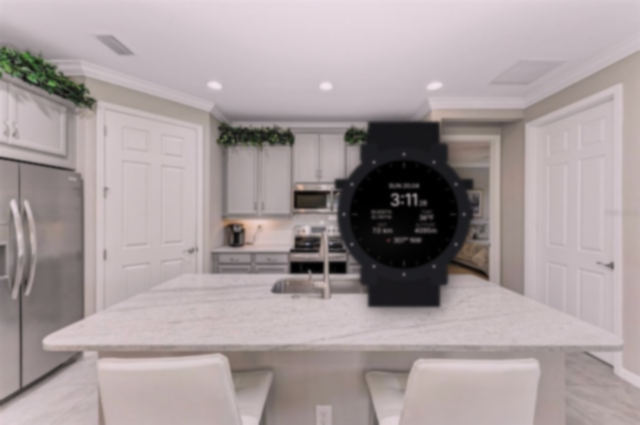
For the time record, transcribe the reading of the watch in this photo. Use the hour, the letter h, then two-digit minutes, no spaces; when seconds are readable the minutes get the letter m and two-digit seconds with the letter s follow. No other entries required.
3h11
